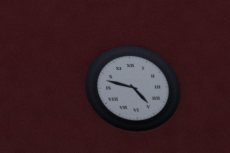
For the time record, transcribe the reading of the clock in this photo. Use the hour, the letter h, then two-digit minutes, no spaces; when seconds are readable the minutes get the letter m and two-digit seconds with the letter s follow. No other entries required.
4h48
